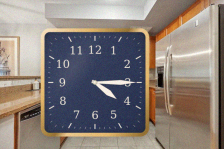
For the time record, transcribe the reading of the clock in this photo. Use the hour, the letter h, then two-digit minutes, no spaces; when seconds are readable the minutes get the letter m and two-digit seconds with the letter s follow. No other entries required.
4h15
